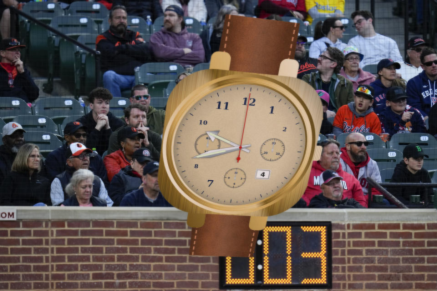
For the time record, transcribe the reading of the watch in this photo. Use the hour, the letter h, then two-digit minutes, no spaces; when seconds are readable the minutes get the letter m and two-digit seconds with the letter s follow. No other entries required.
9h42
